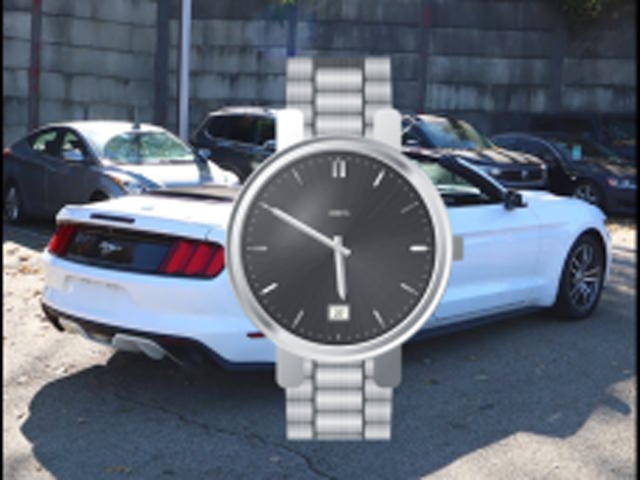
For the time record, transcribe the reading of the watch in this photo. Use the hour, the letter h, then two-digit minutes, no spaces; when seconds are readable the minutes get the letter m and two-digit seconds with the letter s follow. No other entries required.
5h50
